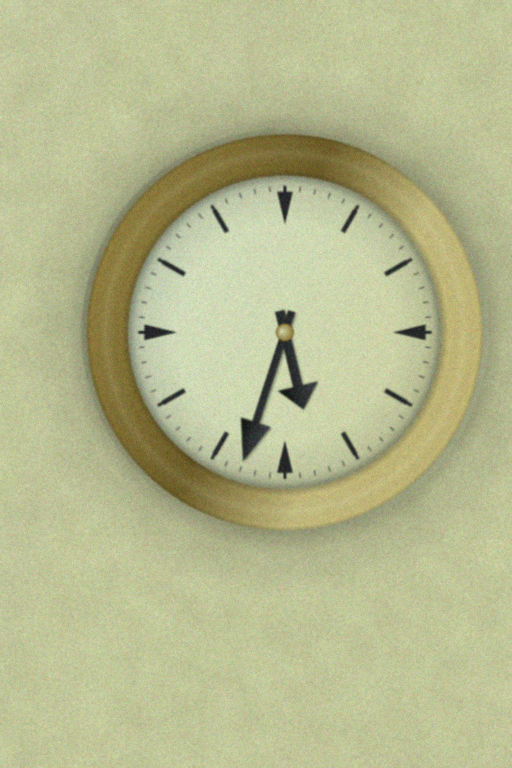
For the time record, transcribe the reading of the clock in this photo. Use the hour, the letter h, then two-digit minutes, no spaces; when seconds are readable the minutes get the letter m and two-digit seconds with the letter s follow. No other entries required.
5h33
